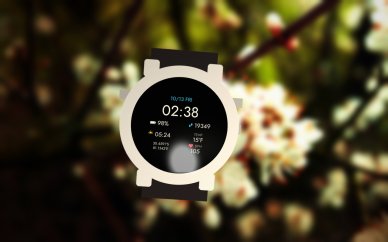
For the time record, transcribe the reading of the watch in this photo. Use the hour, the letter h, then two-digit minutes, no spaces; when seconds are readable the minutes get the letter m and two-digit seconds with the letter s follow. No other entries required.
2h38
